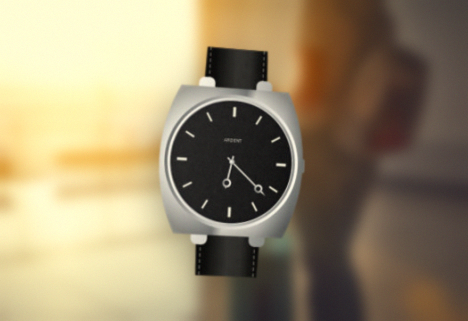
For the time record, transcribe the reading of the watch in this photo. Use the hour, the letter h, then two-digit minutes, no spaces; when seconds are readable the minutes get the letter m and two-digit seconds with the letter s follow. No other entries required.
6h22
